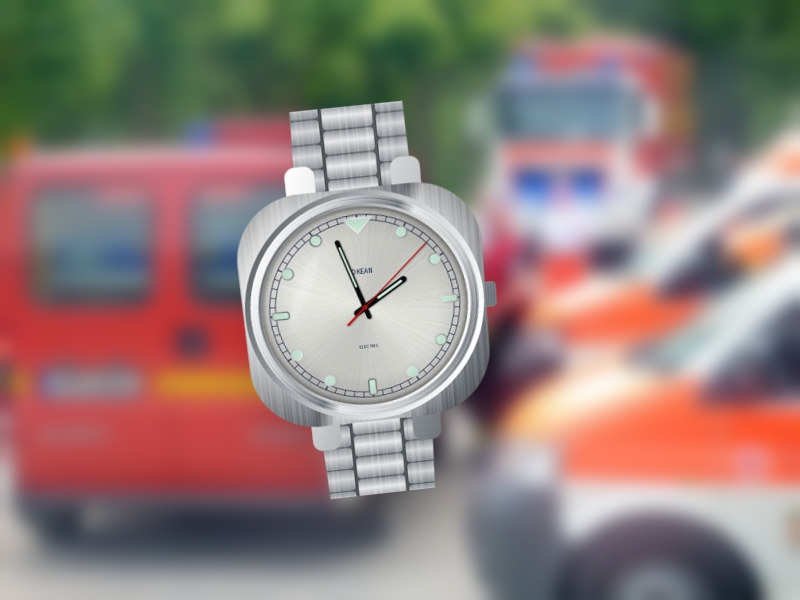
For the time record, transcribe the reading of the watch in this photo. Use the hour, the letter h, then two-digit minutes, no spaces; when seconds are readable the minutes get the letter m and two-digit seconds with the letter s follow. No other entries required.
1h57m08s
